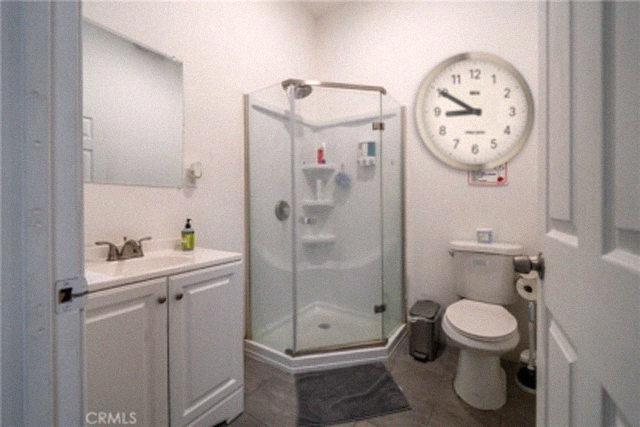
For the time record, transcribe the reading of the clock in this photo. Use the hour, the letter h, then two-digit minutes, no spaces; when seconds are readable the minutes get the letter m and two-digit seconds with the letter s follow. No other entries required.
8h50
